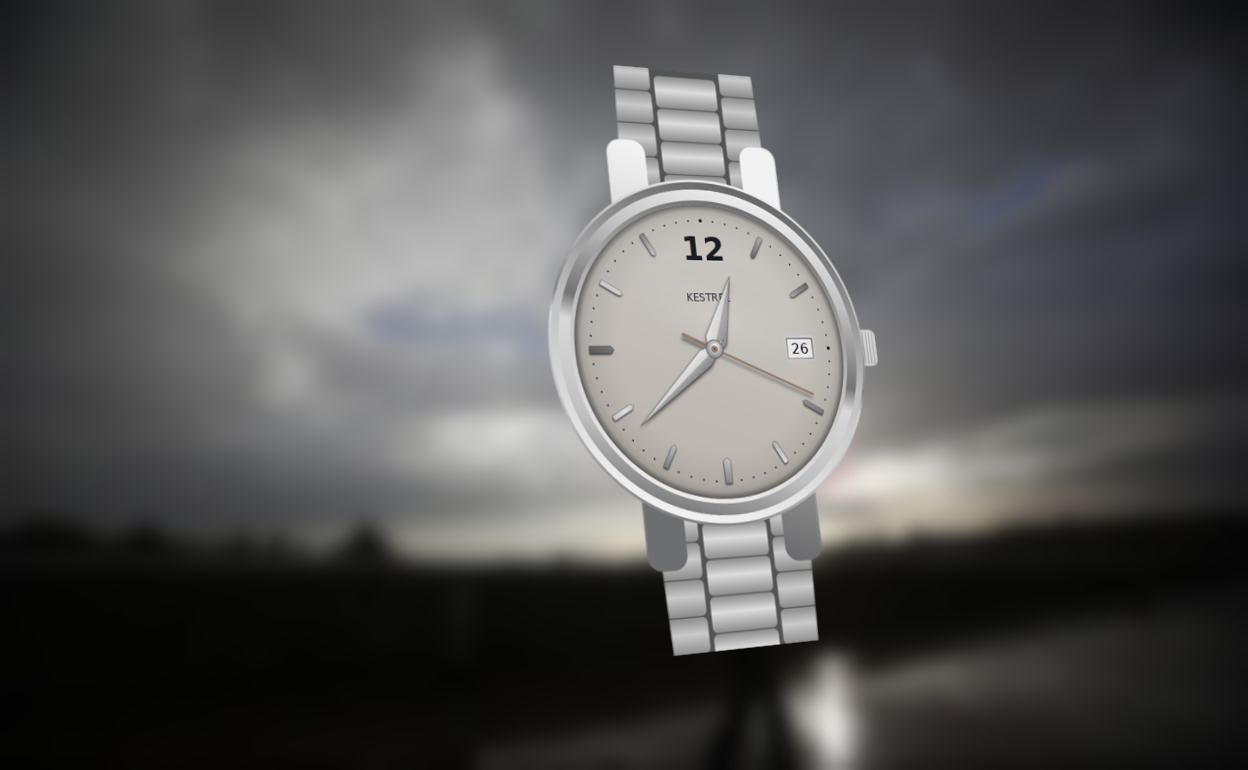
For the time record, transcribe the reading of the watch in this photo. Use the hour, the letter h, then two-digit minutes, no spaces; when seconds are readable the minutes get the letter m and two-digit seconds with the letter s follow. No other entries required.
12h38m19s
